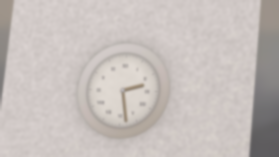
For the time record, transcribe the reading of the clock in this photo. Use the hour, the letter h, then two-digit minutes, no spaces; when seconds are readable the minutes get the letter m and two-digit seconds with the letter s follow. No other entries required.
2h28
